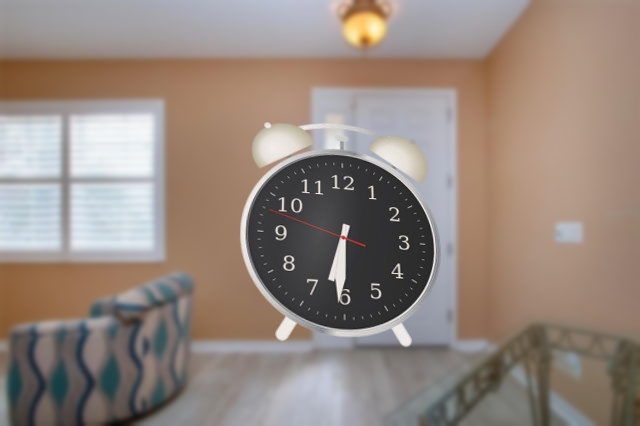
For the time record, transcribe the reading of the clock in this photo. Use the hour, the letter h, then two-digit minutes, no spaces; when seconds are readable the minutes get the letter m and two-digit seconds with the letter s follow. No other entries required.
6h30m48s
